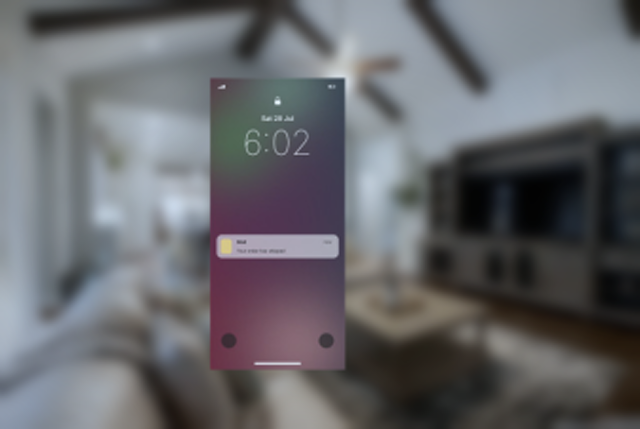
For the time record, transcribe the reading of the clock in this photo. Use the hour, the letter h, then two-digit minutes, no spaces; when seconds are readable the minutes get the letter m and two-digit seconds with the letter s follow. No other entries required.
6h02
